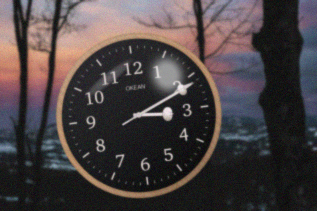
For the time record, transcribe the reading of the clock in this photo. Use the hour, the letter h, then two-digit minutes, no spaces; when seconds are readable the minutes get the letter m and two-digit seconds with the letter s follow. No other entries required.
3h11m11s
